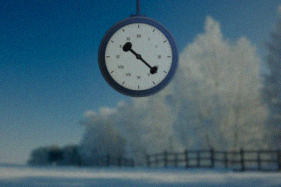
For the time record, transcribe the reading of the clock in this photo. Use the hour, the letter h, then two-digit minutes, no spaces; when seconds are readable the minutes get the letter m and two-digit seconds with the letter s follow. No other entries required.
10h22
